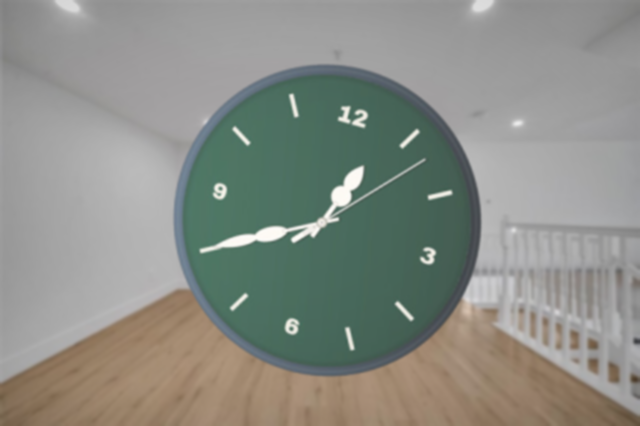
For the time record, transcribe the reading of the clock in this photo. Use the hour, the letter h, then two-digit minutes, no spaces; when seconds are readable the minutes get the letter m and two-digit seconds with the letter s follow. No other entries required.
12h40m07s
